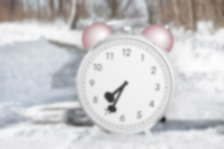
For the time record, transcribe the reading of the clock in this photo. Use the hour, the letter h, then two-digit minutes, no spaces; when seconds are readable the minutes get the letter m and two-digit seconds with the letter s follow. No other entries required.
7h34
